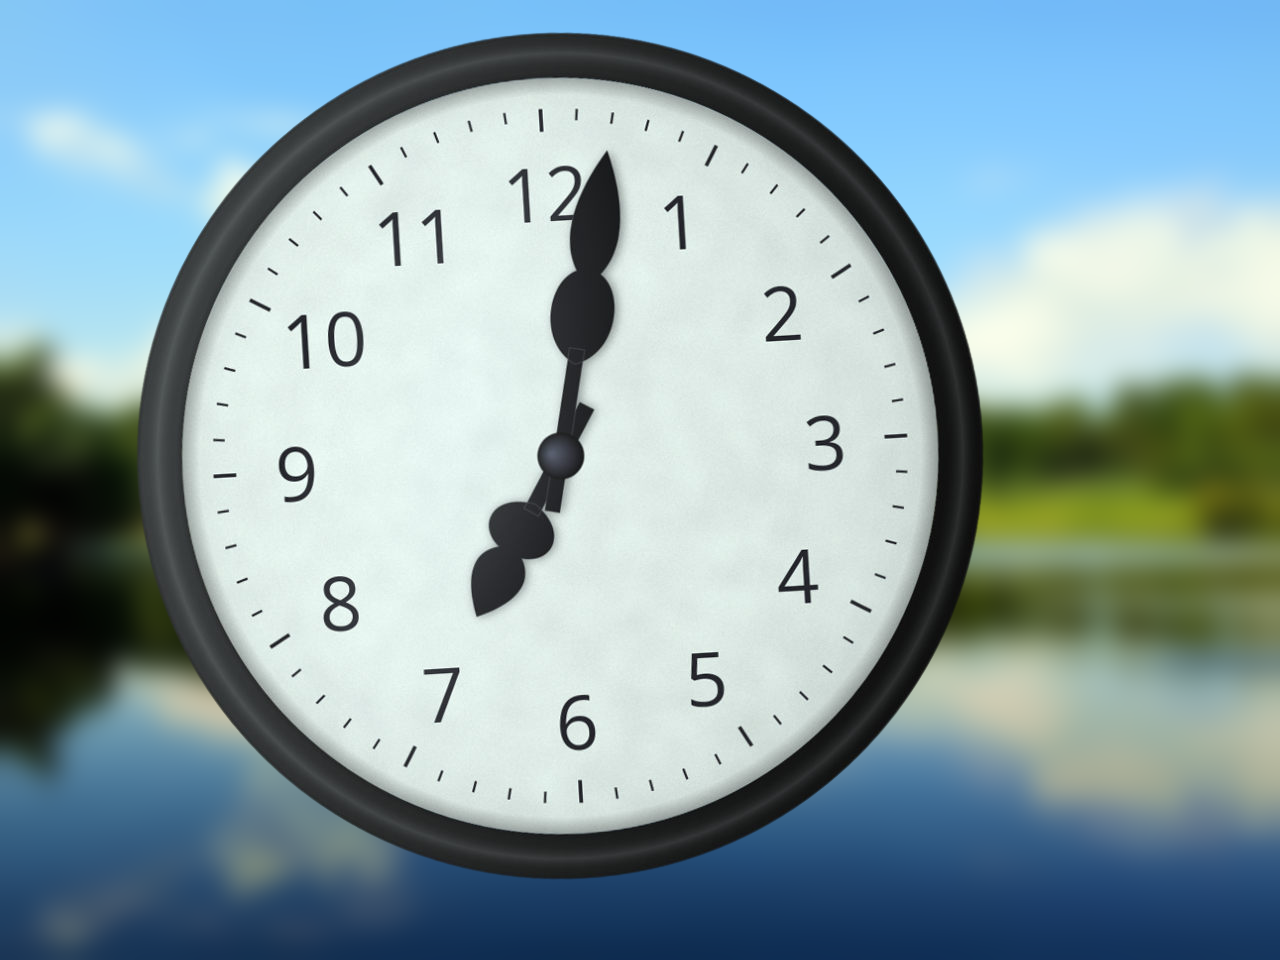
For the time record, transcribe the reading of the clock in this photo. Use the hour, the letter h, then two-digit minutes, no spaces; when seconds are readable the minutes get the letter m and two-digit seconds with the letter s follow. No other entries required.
7h02
